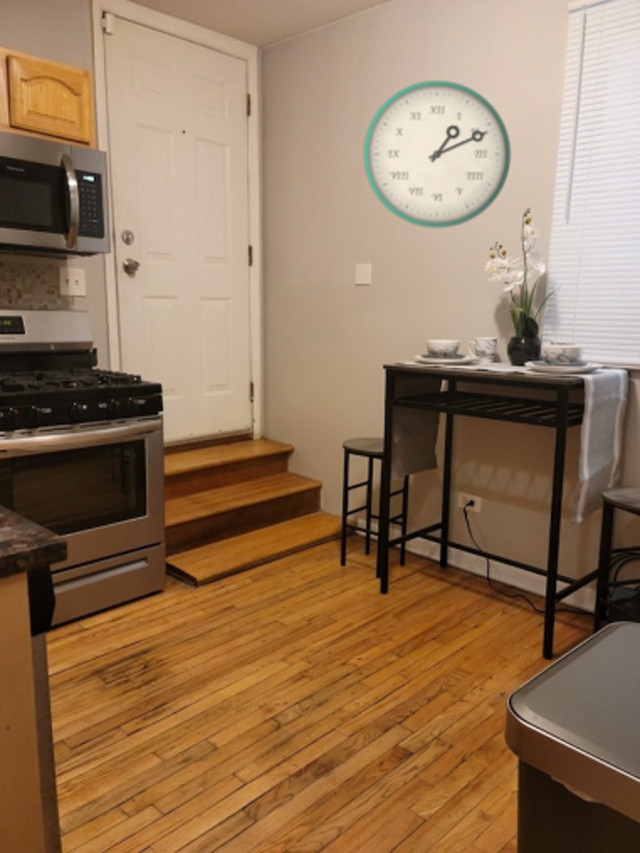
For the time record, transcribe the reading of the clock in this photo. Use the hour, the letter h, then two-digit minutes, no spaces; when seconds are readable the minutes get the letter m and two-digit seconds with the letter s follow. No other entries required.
1h11
